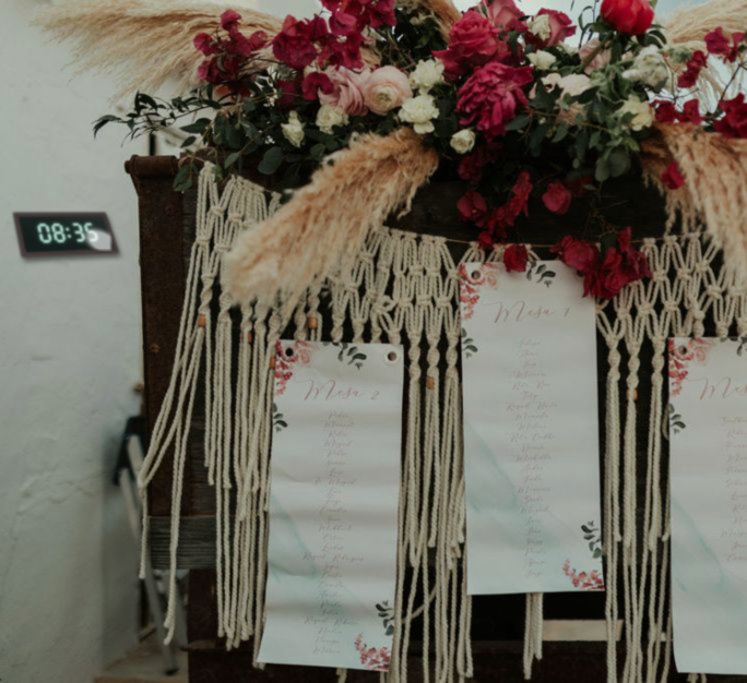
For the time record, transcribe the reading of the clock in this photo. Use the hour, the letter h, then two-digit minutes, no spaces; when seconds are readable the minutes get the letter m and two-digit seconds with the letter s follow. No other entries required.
8h35
